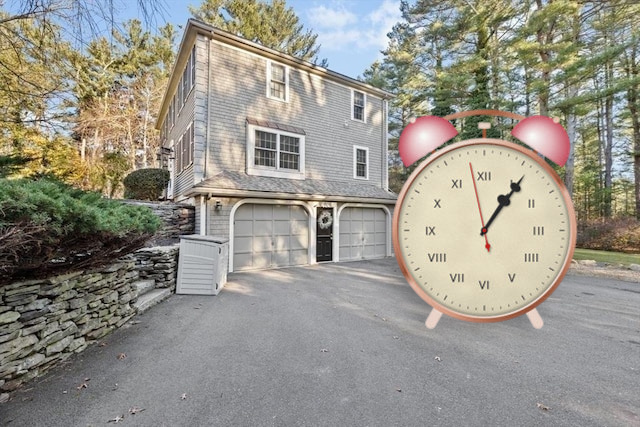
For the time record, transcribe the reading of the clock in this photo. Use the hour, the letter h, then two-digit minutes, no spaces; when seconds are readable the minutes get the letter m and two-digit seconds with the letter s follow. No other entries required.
1h05m58s
